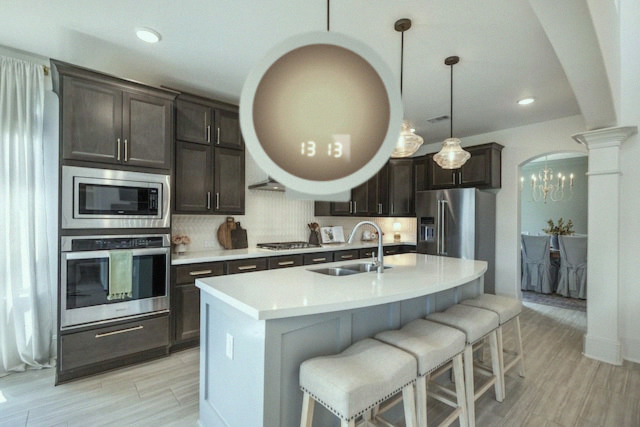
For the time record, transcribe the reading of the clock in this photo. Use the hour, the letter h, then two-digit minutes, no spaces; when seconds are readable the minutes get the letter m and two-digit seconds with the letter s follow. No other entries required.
13h13
